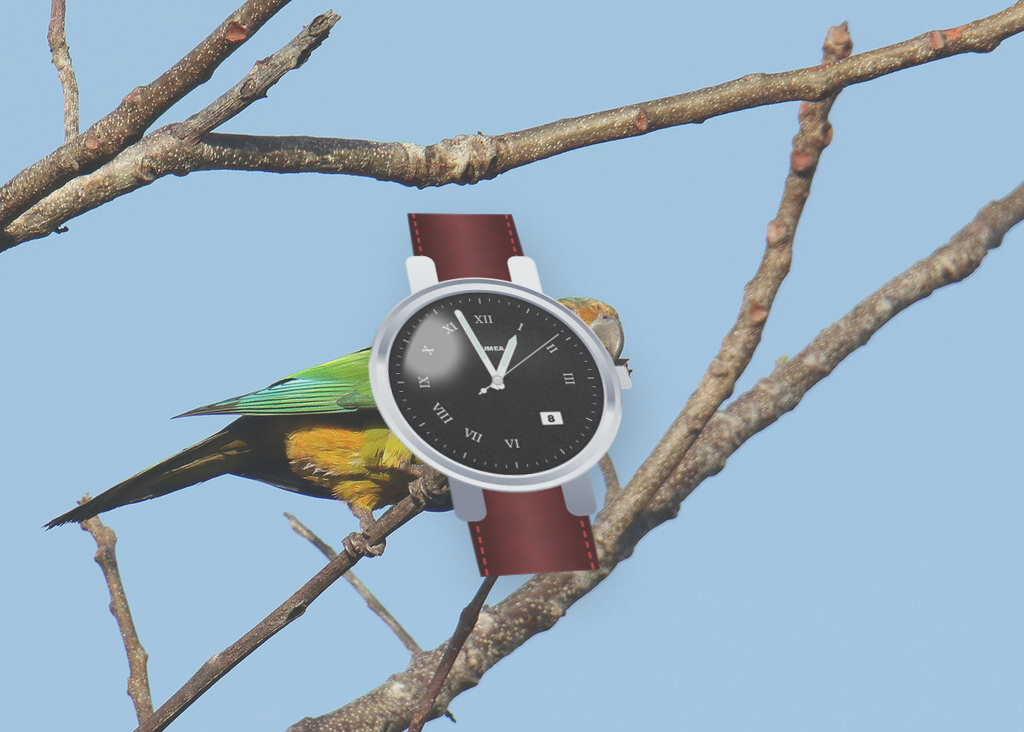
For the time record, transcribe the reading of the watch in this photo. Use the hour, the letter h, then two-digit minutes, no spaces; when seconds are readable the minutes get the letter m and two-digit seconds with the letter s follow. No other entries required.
12h57m09s
